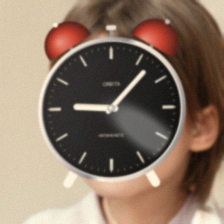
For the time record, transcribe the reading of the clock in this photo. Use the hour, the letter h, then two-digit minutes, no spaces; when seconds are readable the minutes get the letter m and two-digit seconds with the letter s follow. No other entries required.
9h07
